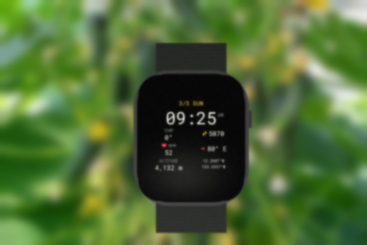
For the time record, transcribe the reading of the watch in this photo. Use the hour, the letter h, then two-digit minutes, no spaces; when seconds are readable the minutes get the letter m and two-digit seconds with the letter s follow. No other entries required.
9h25
